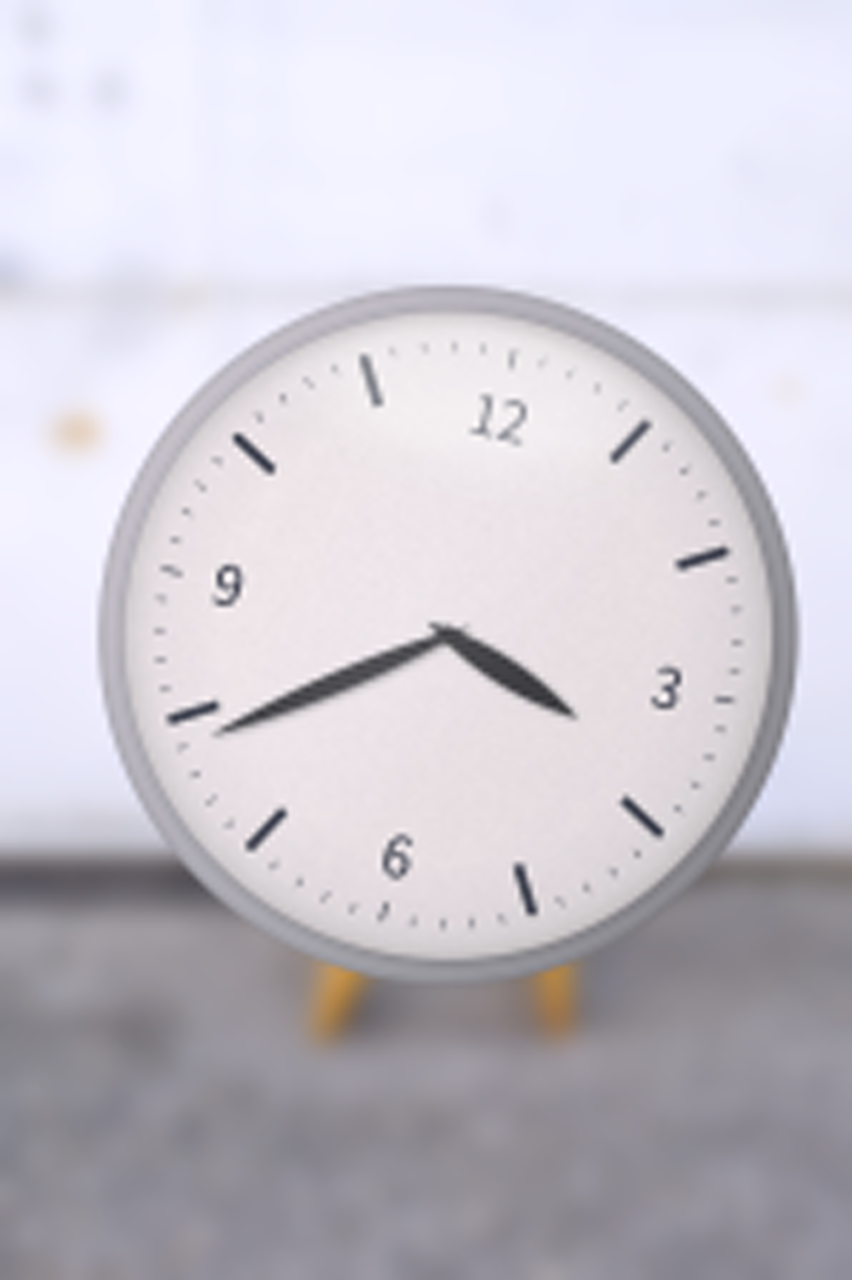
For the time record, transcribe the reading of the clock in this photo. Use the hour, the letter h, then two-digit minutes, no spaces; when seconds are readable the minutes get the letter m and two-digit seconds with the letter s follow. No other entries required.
3h39
